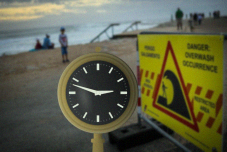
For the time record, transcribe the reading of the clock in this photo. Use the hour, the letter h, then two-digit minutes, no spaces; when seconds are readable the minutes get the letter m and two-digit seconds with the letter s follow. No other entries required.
2h48
